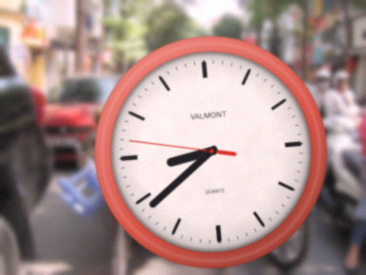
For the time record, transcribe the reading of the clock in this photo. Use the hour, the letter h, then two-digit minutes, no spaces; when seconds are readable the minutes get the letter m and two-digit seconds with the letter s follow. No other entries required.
8h38m47s
